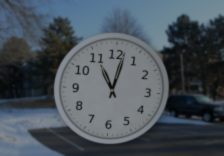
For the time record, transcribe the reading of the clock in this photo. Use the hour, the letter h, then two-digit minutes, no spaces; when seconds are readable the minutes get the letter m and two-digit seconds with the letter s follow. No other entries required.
11h02
